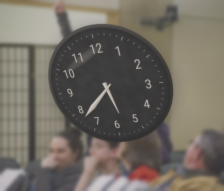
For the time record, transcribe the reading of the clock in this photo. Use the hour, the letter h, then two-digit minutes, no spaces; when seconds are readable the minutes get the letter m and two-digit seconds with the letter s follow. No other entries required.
5h38
